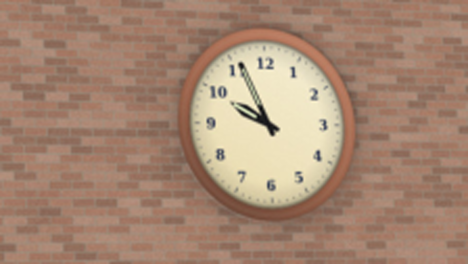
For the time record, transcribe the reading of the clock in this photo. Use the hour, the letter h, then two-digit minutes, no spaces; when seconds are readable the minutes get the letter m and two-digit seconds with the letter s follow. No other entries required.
9h56
